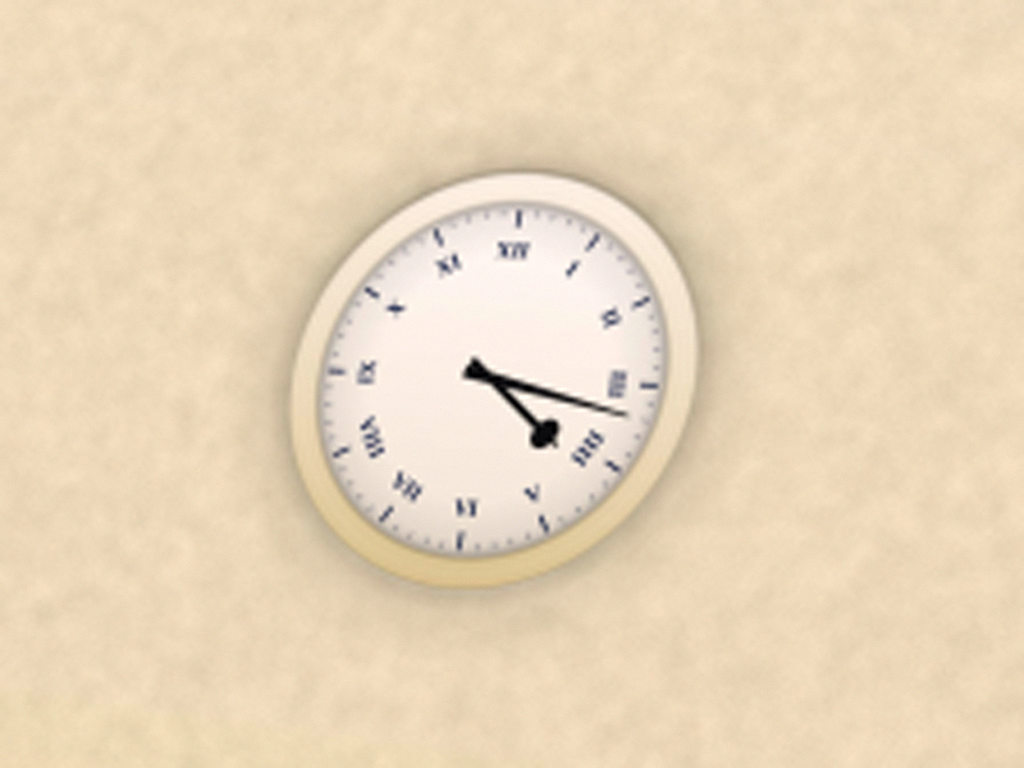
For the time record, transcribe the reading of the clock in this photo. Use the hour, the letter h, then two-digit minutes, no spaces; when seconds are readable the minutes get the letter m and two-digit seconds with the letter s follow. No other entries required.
4h17
